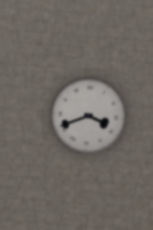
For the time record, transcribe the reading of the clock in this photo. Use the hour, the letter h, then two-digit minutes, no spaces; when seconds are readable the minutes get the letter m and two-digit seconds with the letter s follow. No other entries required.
3h41
